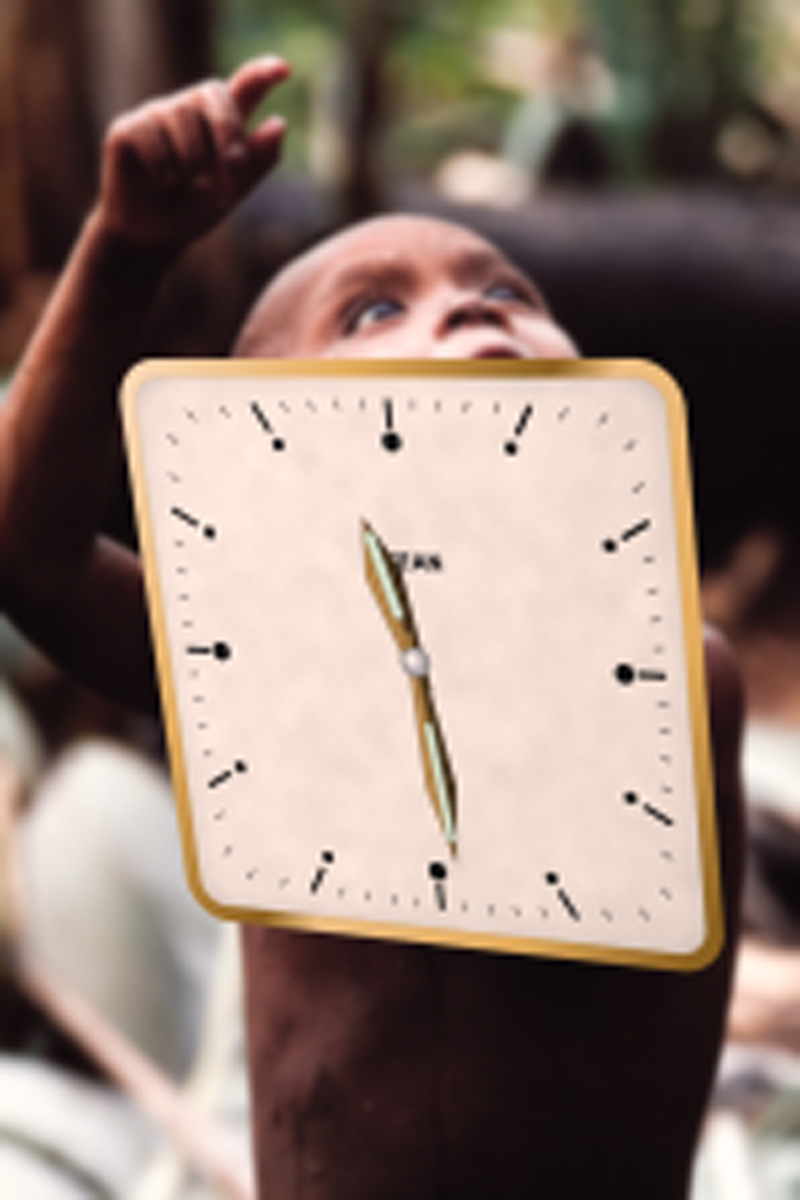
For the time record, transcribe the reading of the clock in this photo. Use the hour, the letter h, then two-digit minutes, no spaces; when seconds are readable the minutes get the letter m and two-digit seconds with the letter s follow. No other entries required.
11h29
